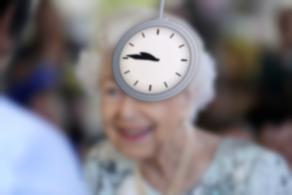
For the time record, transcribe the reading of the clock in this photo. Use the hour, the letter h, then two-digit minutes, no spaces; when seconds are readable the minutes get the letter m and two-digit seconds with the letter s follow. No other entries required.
9h46
